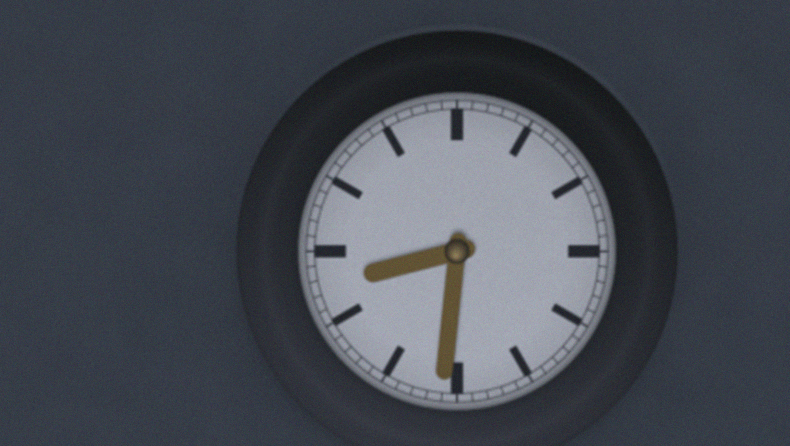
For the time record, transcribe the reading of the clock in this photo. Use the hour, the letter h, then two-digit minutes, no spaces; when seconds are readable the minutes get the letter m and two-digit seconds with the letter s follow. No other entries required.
8h31
